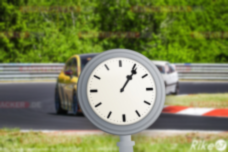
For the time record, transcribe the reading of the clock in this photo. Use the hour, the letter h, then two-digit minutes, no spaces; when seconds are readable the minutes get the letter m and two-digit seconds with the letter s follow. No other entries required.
1h06
